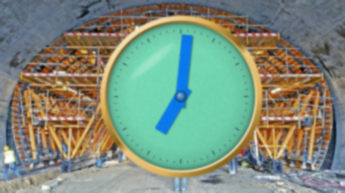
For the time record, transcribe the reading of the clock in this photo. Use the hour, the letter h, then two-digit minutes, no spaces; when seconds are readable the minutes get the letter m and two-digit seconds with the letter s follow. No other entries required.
7h01
